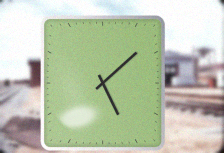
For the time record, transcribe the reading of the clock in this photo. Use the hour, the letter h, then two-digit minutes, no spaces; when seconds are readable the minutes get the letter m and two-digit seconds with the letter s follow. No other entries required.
5h08
